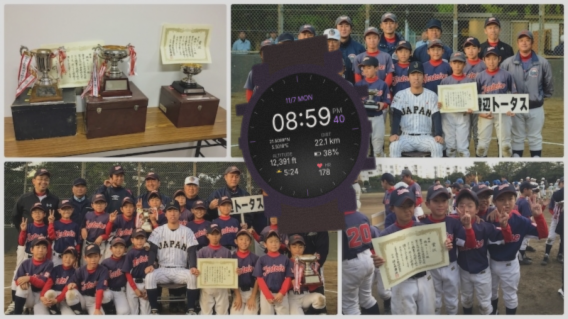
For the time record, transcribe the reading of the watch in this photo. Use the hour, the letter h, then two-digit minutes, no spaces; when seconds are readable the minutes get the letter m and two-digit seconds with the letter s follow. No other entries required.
8h59m40s
